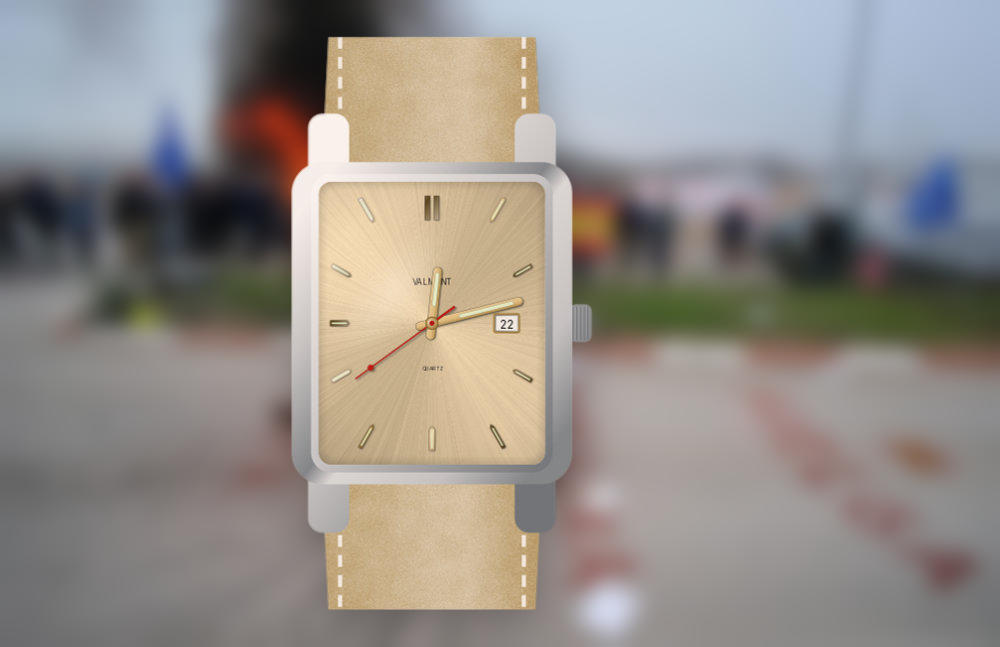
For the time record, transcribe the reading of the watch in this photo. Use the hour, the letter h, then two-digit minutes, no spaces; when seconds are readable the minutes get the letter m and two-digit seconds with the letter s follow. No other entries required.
12h12m39s
